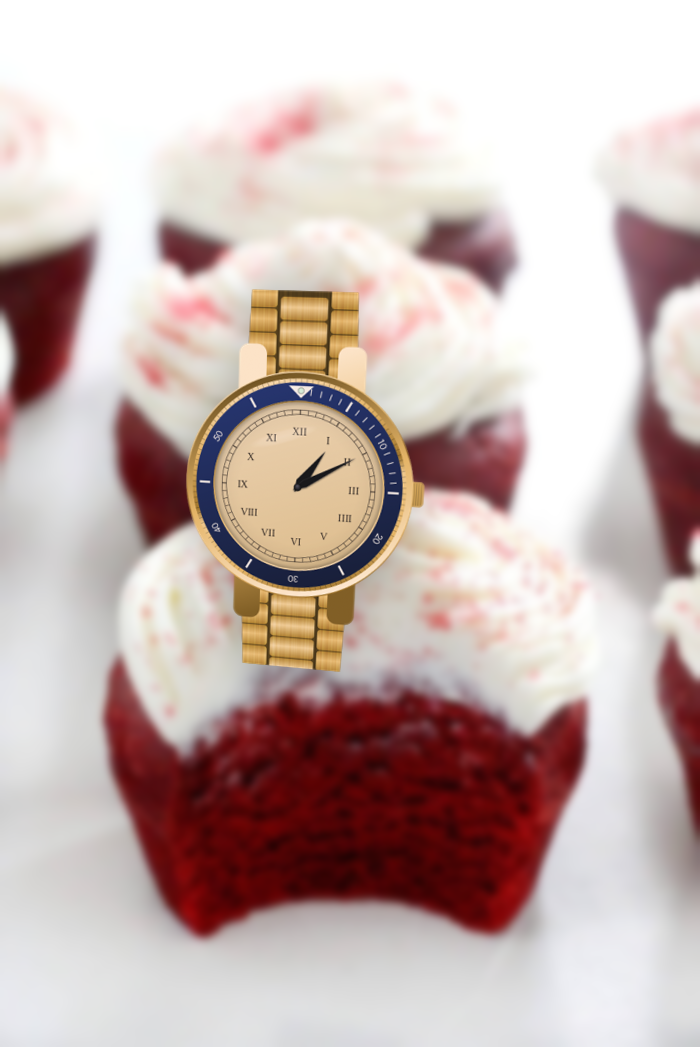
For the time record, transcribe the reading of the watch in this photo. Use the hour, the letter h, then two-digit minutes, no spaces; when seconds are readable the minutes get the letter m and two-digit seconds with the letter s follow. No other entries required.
1h10
